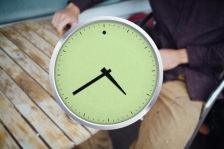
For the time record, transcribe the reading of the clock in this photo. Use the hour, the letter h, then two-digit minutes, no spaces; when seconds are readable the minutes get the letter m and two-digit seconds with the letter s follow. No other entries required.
4h40
